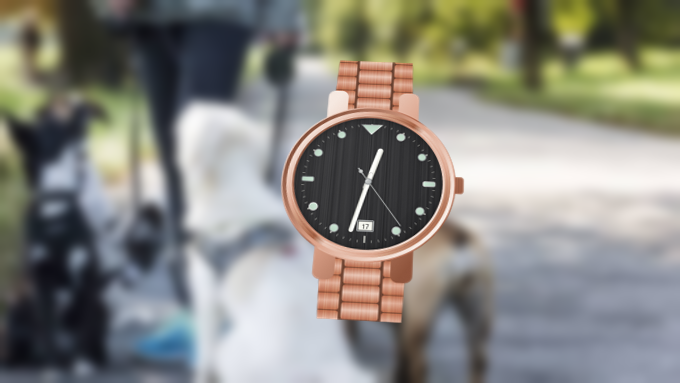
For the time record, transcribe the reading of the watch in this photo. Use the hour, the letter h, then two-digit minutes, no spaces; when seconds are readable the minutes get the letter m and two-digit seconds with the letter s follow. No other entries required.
12h32m24s
